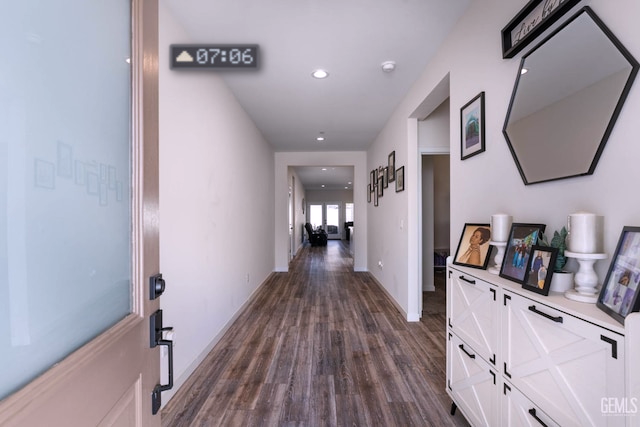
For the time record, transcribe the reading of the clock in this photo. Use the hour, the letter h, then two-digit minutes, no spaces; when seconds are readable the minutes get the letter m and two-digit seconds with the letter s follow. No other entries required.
7h06
